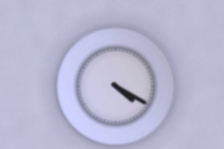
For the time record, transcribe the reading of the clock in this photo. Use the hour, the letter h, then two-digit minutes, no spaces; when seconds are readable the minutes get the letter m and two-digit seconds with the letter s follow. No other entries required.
4h20
